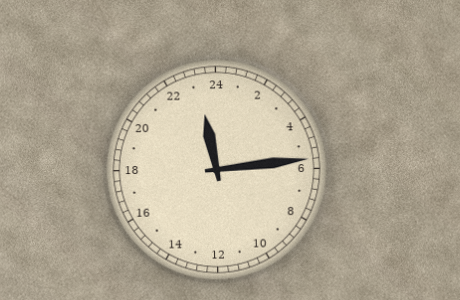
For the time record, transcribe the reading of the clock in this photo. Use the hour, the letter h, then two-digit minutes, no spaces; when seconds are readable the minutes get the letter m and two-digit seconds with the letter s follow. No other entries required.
23h14
